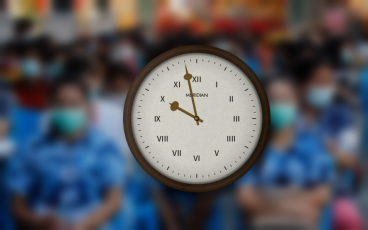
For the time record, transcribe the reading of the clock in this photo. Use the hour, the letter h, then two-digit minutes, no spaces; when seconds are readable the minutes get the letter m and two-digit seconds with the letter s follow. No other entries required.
9h58
